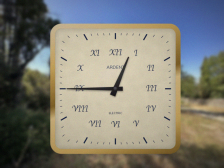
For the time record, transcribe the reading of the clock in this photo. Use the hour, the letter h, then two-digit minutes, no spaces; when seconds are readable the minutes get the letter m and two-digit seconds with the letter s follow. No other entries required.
12h45
